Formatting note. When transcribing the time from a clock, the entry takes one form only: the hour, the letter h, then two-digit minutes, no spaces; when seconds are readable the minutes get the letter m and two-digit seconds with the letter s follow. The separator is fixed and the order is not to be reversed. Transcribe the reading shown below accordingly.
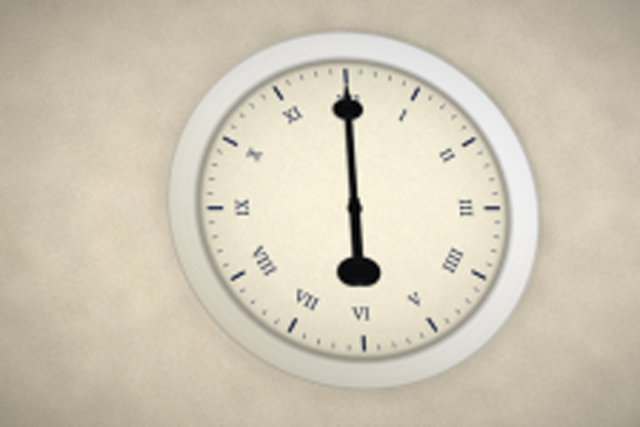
6h00
